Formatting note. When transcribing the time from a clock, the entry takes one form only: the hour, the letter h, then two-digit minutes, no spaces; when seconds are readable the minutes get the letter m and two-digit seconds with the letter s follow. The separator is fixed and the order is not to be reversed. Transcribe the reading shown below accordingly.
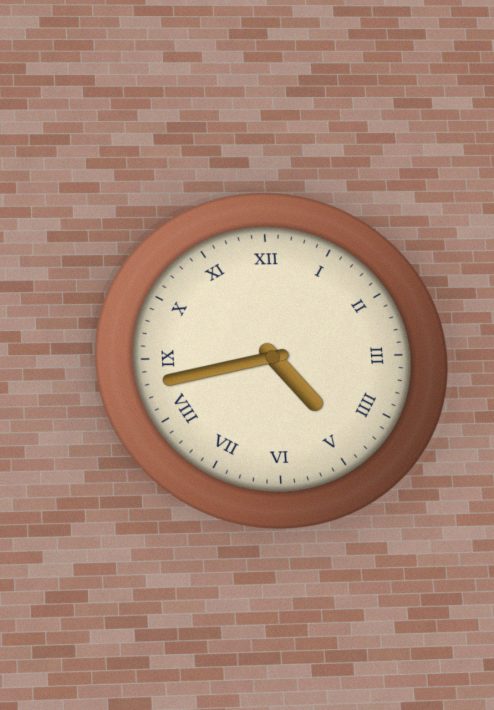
4h43
